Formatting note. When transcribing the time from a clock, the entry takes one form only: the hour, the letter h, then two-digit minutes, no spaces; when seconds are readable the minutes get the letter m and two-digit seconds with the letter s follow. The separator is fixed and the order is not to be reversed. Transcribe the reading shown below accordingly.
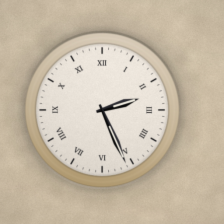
2h26
